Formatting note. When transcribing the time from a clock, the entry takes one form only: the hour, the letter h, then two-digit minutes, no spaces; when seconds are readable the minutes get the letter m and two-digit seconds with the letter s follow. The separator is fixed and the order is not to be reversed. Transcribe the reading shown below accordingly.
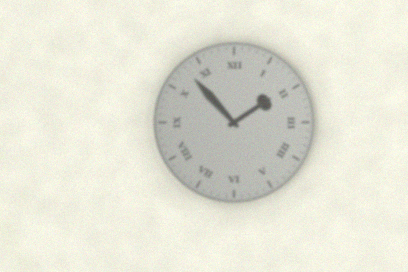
1h53
